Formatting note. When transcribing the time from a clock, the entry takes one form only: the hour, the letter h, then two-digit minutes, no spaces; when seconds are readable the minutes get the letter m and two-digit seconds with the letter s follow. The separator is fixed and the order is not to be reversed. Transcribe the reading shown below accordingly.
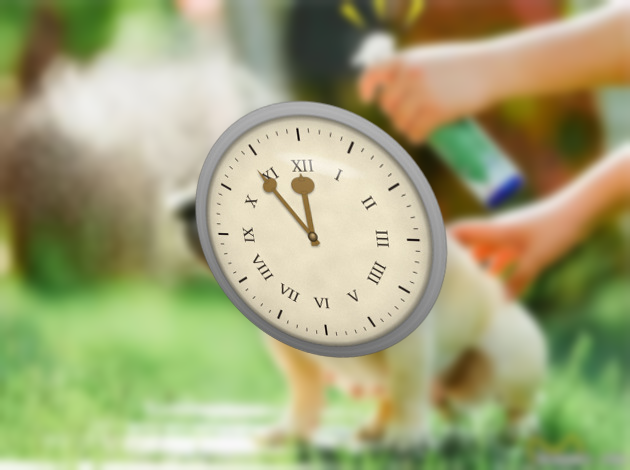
11h54
